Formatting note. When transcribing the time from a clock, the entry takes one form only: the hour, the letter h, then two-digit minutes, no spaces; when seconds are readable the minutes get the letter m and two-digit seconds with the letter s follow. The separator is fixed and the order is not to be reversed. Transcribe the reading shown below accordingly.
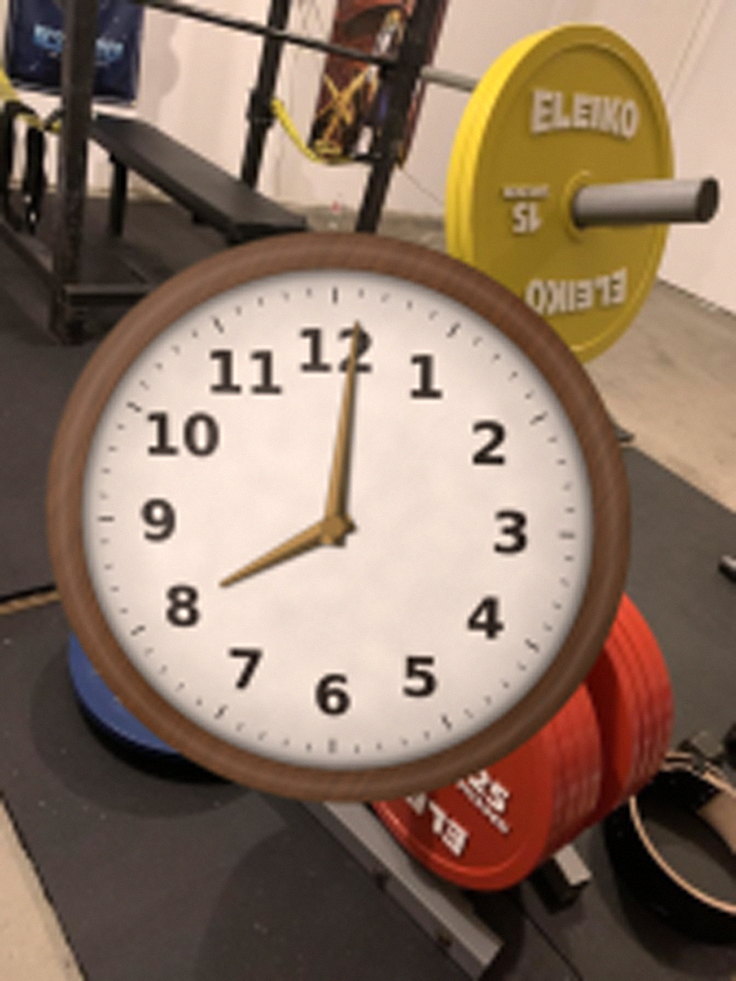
8h01
